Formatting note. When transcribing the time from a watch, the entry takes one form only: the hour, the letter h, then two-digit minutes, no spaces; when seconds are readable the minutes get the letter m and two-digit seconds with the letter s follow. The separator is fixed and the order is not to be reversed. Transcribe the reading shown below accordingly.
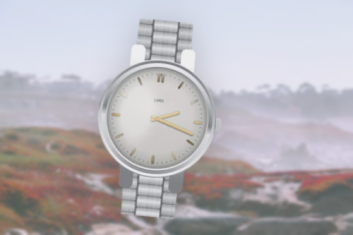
2h18
